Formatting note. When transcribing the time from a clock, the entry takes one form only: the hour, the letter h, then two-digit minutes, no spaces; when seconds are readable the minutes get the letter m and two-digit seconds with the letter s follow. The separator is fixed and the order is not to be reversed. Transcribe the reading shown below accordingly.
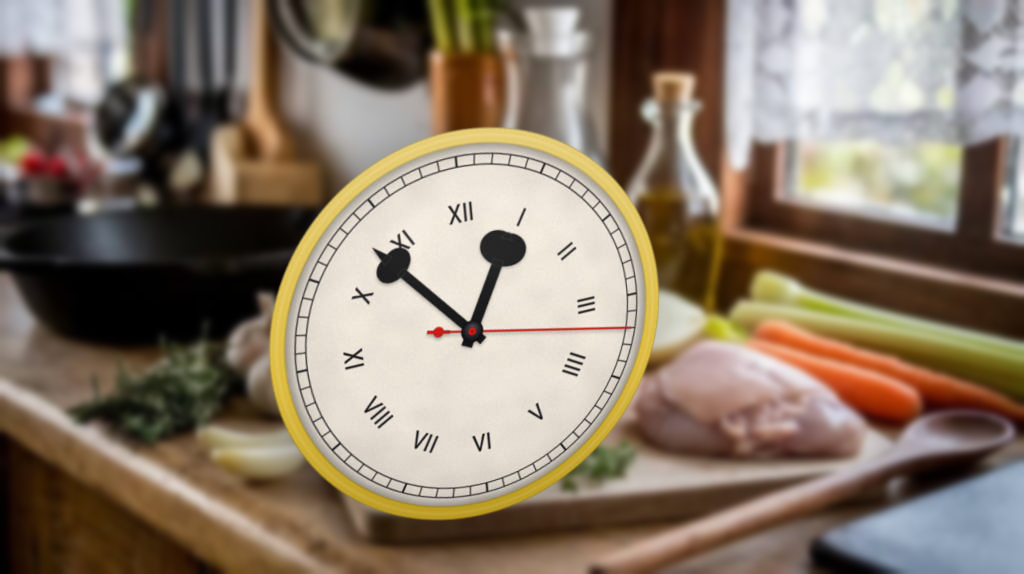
12h53m17s
